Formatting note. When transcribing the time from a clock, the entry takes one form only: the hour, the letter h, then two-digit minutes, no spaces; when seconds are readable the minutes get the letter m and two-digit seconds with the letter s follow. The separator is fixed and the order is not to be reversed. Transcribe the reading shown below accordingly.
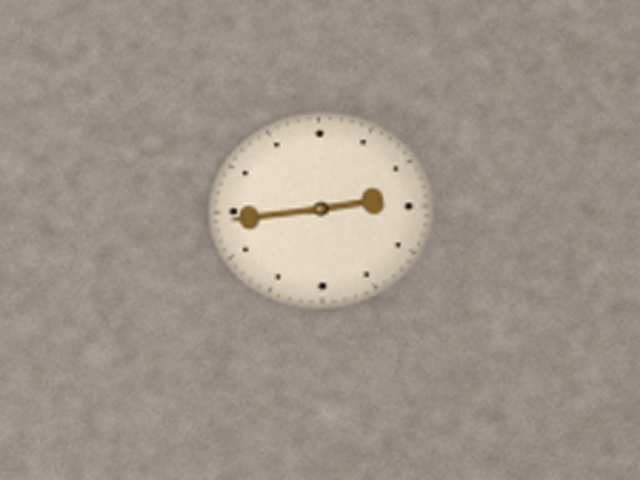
2h44
